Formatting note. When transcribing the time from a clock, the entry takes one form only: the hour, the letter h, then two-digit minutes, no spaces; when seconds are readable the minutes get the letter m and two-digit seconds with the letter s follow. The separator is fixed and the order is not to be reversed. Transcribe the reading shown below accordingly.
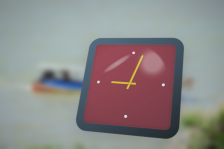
9h03
